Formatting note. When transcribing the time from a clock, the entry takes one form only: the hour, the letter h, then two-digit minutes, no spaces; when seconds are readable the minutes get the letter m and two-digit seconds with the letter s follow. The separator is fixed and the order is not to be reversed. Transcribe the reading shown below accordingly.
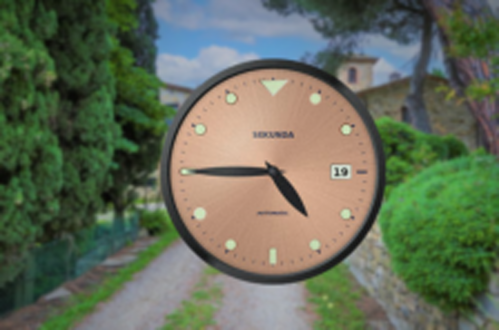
4h45
